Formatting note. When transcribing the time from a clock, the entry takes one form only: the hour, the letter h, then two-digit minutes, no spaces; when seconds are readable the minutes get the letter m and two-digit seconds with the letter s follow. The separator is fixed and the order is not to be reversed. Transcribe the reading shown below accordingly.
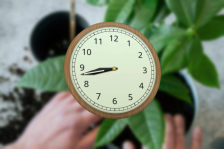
8h43
